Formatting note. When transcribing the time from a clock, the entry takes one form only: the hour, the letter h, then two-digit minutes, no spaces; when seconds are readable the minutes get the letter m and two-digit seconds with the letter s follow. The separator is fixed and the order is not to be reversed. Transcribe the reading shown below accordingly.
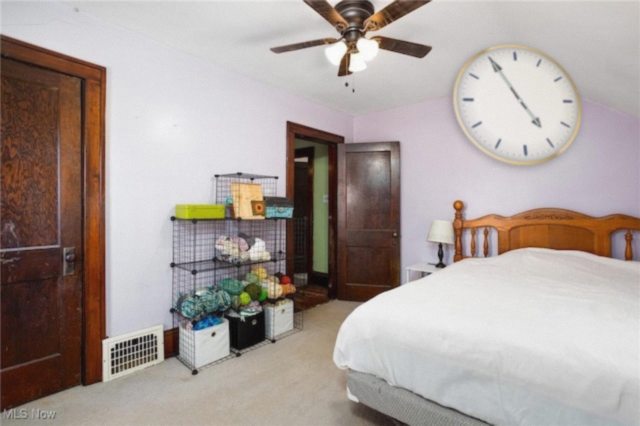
4h55
